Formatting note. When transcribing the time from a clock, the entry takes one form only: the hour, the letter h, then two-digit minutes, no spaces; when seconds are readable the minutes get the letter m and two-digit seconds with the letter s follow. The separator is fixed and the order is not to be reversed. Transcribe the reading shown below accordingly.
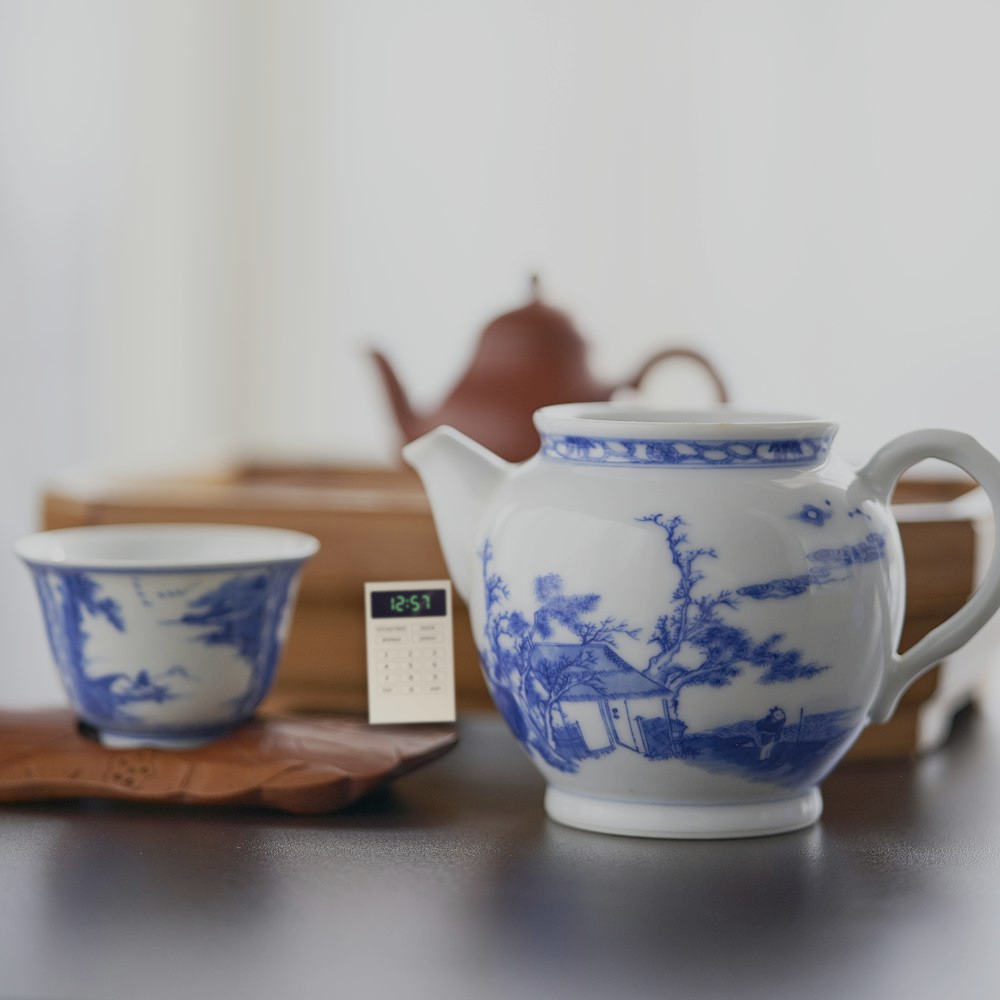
12h57
